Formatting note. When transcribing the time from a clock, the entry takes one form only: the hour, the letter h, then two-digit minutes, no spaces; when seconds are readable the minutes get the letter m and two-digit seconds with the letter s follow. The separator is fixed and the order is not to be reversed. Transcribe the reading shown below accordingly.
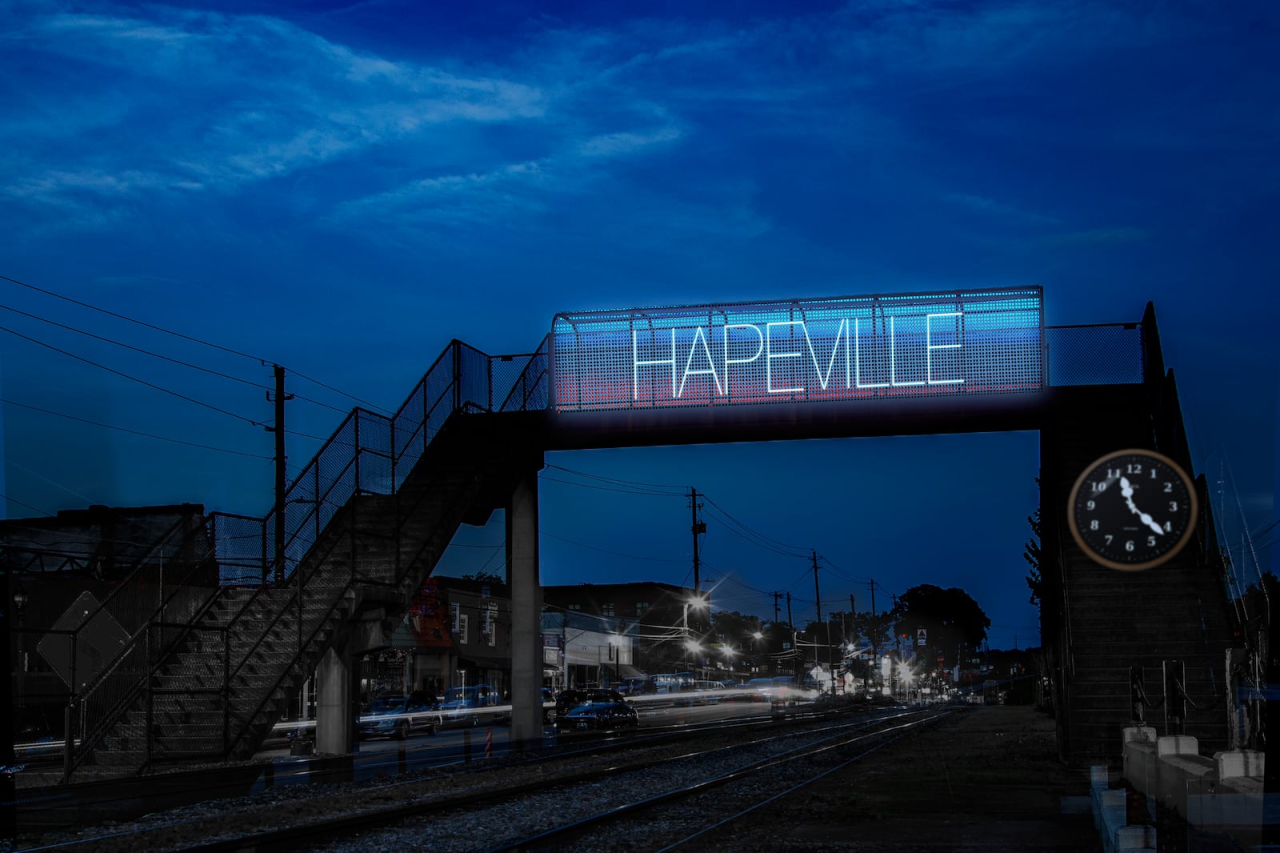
11h22
